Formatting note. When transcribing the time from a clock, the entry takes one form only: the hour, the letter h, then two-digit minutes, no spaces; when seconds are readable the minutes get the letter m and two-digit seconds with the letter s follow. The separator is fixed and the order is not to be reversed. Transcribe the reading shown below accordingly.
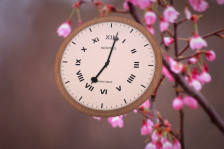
7h02
